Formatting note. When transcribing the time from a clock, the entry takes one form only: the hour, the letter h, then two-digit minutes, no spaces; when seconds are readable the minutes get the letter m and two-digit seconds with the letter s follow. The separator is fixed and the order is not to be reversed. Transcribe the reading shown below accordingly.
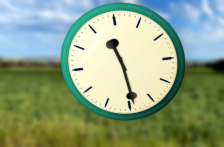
11h29
